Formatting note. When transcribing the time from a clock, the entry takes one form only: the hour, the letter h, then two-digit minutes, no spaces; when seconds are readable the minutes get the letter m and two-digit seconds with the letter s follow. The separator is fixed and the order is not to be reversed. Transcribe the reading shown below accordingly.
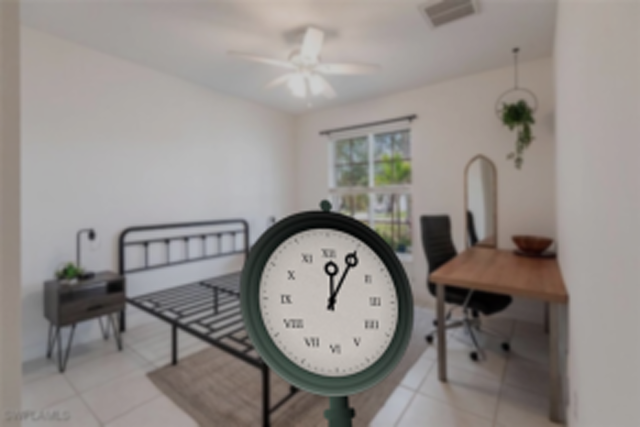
12h05
